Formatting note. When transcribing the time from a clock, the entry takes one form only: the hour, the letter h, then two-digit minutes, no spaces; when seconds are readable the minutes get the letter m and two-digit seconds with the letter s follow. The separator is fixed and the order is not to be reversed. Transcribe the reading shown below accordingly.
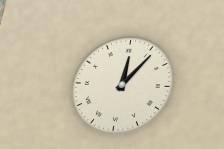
12h06
